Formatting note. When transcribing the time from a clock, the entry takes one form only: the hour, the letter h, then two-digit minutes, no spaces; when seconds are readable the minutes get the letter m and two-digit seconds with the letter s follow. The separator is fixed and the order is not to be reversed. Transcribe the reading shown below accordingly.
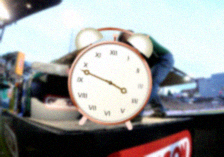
3h48
